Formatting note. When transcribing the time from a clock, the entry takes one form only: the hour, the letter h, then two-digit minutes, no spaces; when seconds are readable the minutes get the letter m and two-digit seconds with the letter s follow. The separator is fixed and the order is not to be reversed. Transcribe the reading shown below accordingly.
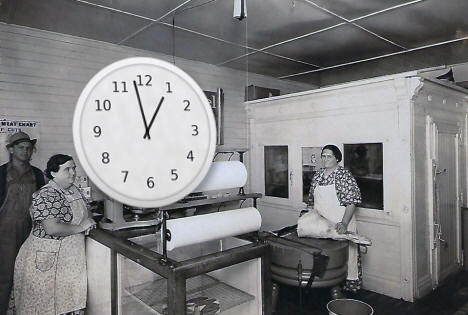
12h58
